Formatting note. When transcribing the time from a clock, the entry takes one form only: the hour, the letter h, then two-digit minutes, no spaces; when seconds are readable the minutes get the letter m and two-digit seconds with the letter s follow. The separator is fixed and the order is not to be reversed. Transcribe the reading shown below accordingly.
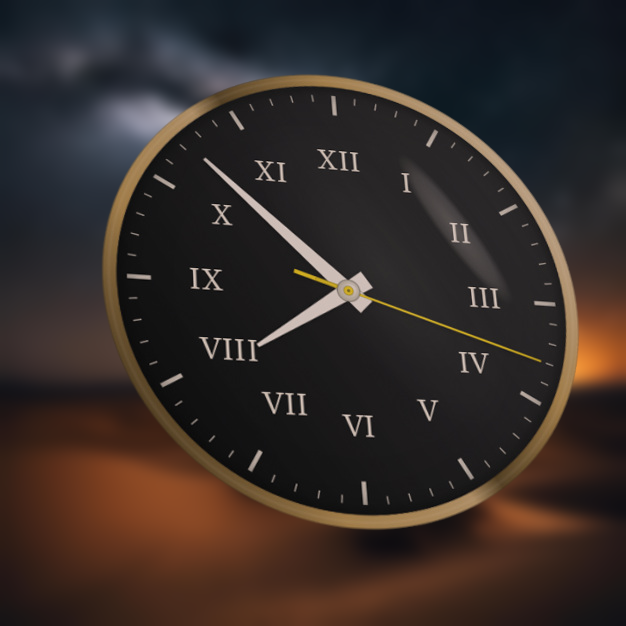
7h52m18s
